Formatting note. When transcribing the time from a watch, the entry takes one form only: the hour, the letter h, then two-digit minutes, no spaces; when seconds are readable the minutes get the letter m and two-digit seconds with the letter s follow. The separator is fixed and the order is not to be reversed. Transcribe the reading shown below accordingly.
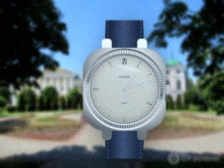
1h12
